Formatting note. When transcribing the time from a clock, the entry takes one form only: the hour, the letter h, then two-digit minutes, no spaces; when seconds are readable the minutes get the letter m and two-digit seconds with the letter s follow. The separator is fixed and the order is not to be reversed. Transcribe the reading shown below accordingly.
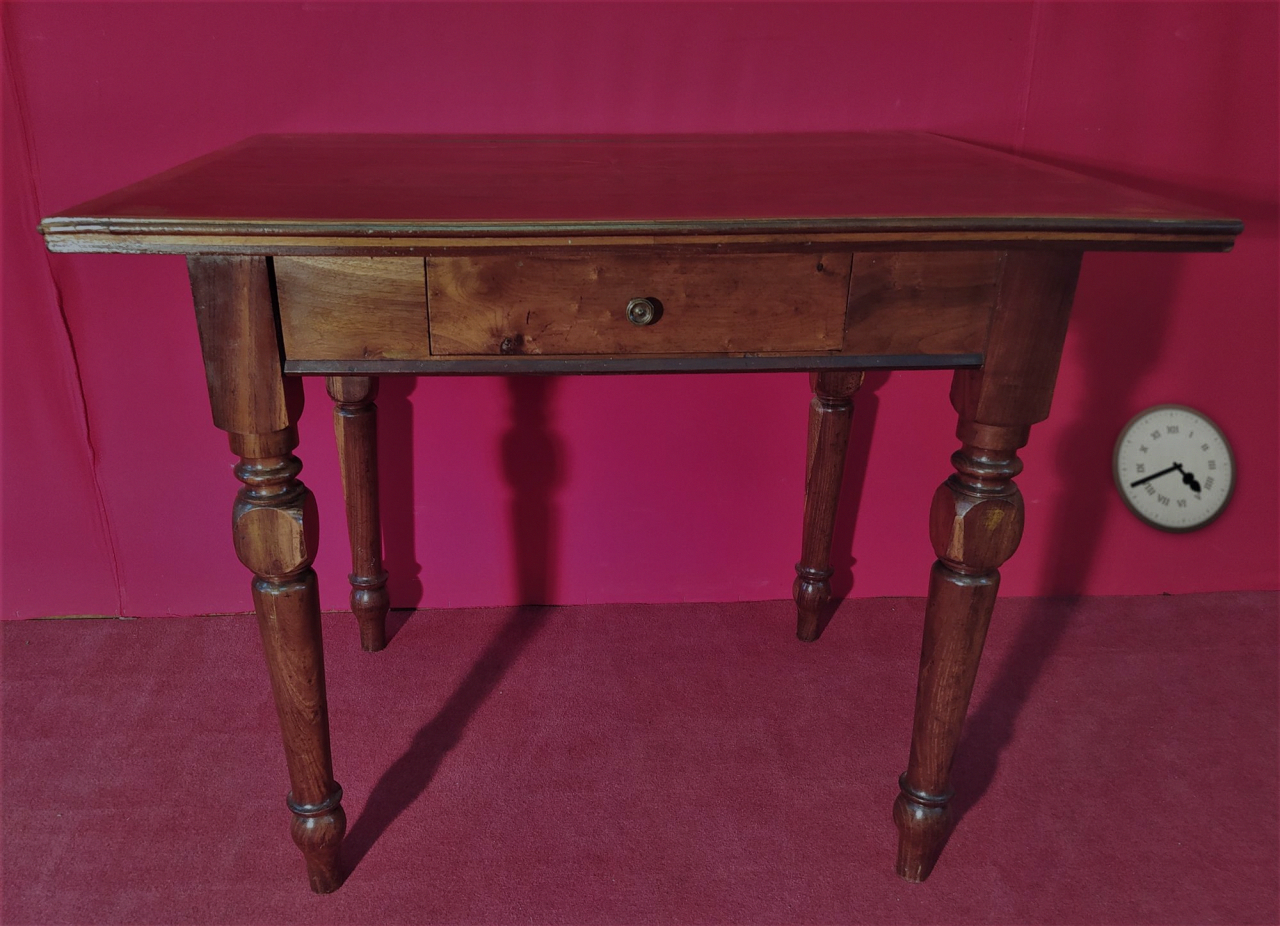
4h42
